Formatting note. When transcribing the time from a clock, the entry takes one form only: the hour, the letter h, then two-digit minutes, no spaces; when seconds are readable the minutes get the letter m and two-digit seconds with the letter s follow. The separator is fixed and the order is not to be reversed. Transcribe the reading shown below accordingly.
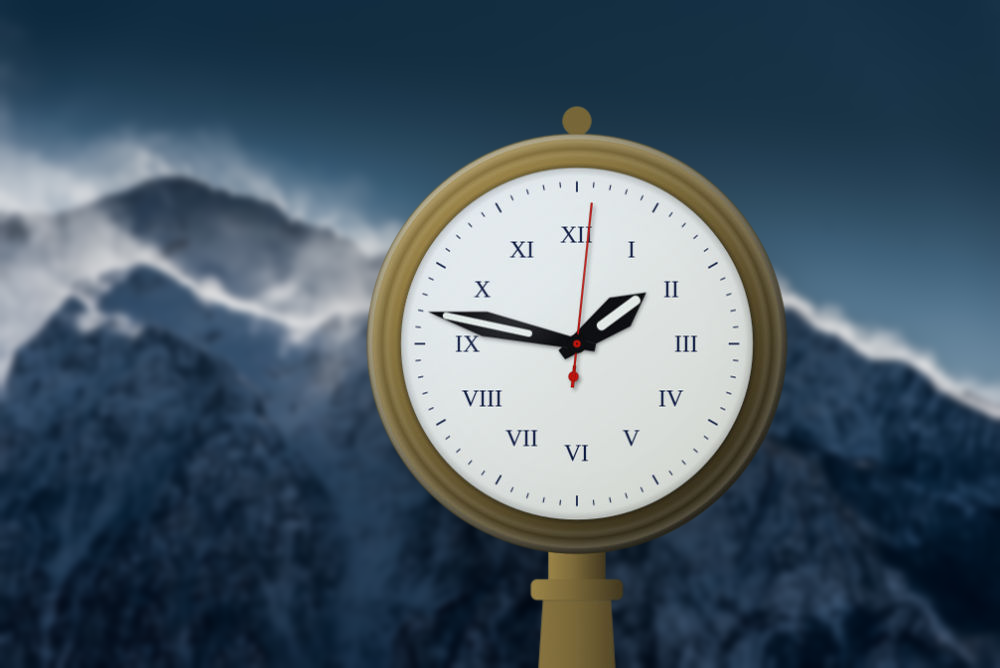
1h47m01s
